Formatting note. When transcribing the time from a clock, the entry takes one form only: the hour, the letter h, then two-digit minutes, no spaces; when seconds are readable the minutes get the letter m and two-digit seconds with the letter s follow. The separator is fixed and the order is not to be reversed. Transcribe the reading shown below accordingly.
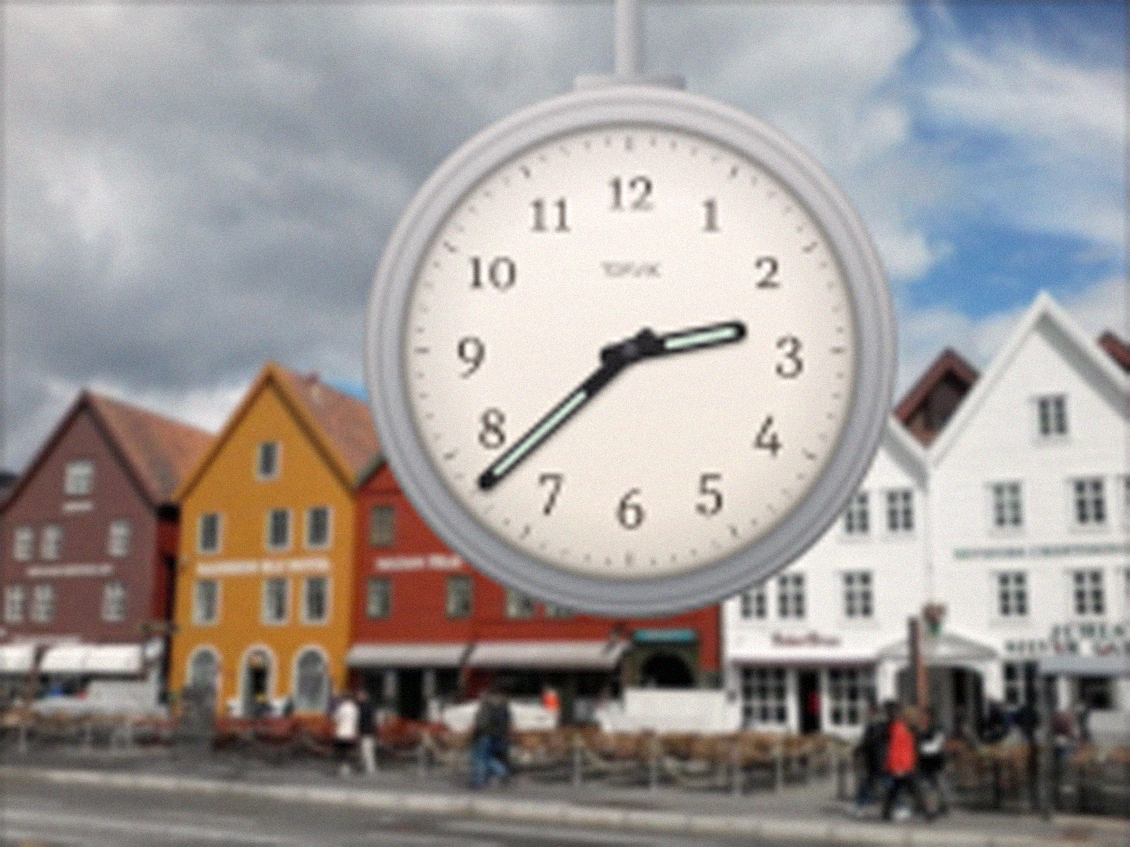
2h38
